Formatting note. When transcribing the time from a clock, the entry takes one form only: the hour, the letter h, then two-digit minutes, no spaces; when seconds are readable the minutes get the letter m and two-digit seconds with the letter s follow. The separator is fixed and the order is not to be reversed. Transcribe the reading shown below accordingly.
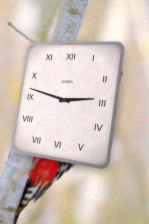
2h47
